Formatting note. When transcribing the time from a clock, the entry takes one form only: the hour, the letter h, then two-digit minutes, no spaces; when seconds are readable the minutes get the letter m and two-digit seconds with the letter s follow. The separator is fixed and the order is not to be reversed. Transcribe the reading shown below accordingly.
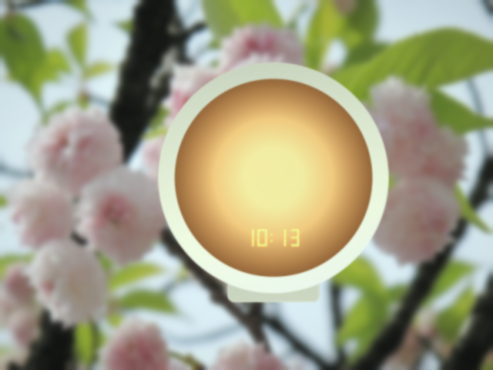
10h13
